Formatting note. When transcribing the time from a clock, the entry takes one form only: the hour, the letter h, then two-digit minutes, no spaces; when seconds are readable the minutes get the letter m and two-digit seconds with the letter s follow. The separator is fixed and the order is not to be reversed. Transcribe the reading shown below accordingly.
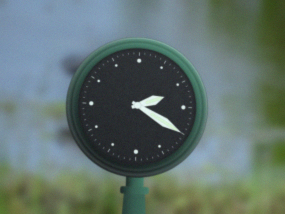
2h20
